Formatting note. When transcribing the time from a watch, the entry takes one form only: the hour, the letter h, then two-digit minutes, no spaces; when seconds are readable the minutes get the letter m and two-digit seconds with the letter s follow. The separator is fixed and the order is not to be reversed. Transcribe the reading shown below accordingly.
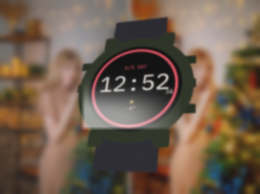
12h52
